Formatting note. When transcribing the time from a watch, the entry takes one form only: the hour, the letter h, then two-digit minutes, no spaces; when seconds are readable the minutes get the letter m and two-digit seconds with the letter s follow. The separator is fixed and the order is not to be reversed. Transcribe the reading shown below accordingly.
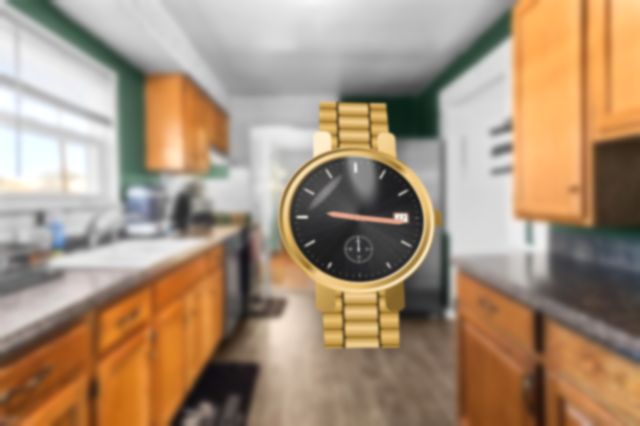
9h16
